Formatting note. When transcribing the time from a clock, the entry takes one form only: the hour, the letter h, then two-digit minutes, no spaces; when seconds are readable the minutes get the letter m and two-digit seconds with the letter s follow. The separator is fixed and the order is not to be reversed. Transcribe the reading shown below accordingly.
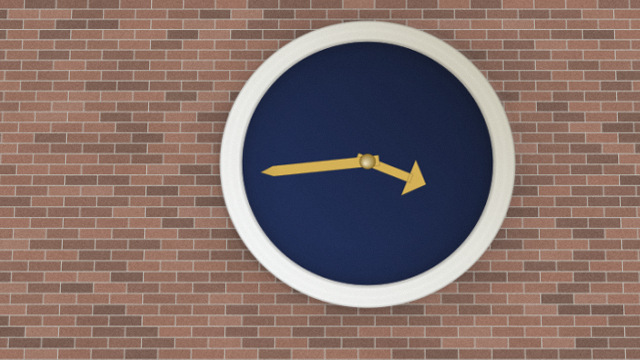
3h44
